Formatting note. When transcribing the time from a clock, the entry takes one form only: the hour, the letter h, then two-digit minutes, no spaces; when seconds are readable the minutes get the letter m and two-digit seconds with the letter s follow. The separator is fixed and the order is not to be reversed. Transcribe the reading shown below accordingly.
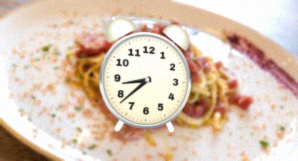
8h38
